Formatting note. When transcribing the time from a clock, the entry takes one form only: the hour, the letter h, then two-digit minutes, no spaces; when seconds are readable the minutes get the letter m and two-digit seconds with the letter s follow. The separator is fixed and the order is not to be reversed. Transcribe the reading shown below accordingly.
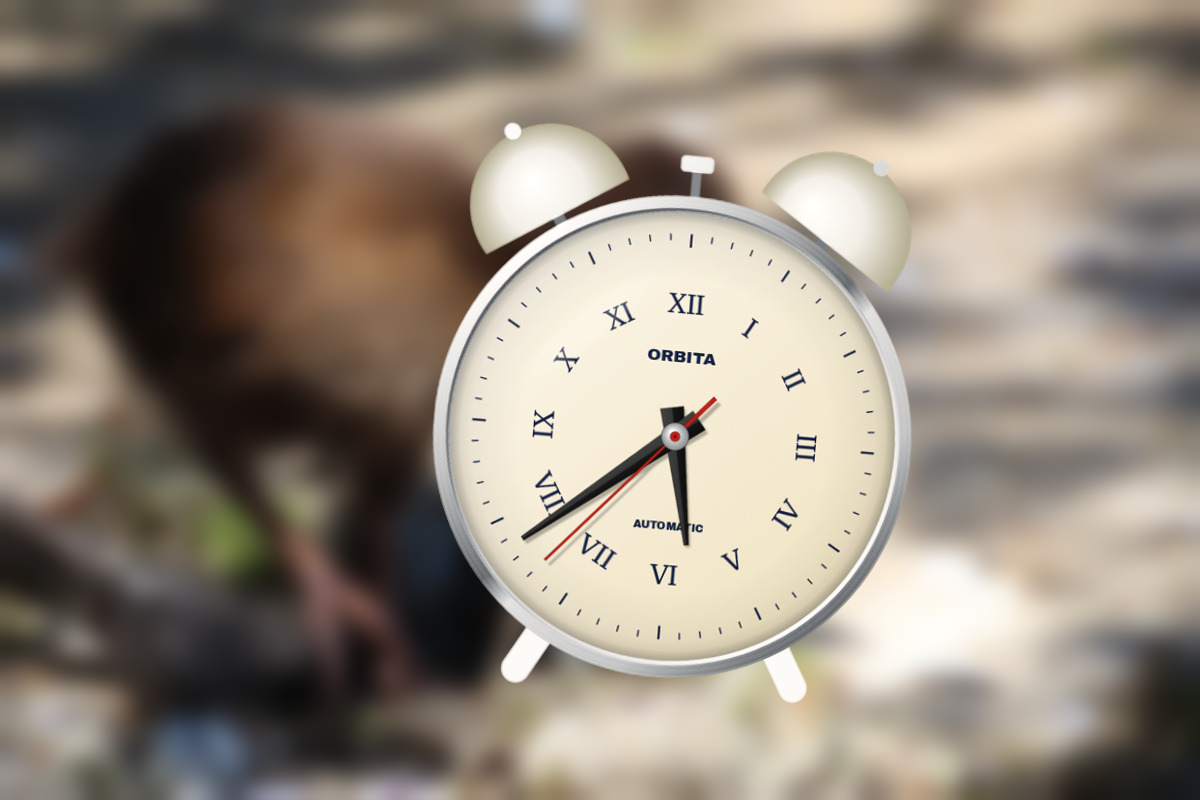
5h38m37s
